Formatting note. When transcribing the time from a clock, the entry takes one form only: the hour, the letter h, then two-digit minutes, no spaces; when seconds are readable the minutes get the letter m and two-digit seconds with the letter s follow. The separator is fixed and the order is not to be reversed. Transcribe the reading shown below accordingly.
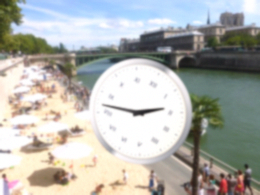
1h42
